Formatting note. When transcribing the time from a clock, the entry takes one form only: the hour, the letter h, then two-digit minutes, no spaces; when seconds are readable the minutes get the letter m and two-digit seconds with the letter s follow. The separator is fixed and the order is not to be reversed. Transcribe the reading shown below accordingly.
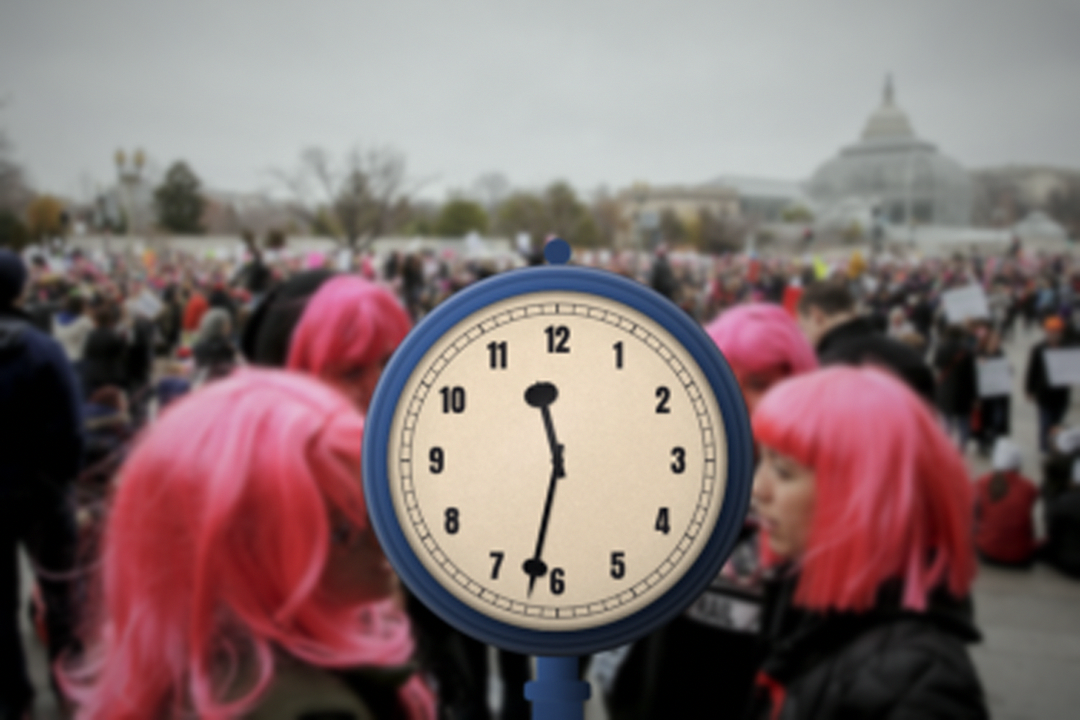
11h32
